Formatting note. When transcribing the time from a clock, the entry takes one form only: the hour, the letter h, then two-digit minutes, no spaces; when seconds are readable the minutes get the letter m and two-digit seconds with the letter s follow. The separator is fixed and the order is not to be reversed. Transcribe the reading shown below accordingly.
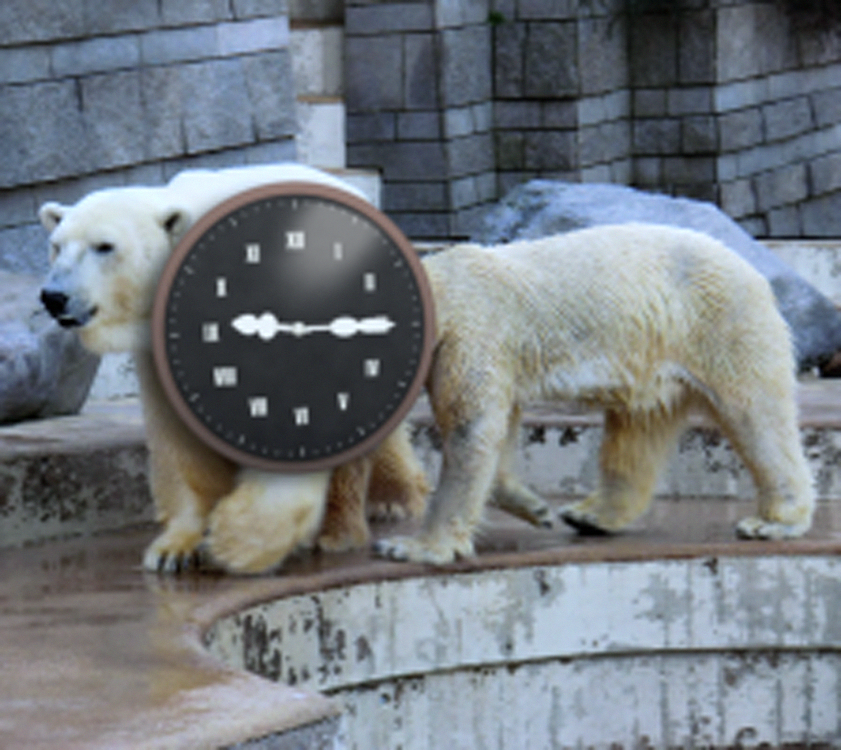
9h15
